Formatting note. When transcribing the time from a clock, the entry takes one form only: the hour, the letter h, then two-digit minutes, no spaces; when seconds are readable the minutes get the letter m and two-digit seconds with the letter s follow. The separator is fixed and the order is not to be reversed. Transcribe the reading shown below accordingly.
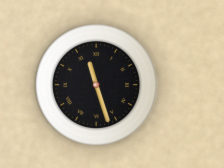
11h27
